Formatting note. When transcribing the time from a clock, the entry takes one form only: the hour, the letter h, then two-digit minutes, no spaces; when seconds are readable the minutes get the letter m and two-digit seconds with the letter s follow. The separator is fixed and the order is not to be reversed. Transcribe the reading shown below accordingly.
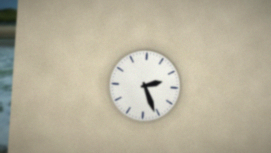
2h26
